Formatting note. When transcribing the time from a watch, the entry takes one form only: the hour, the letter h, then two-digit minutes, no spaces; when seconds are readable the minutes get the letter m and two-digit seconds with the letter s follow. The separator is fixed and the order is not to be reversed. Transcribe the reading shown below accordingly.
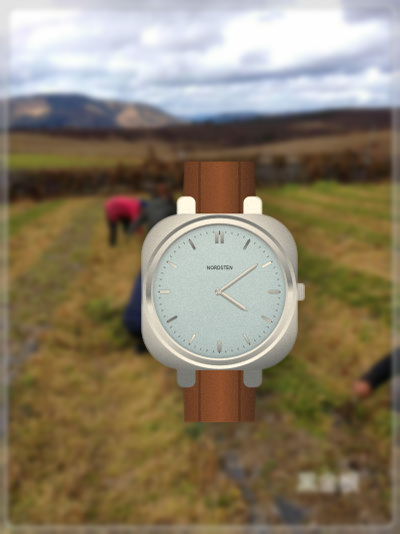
4h09
